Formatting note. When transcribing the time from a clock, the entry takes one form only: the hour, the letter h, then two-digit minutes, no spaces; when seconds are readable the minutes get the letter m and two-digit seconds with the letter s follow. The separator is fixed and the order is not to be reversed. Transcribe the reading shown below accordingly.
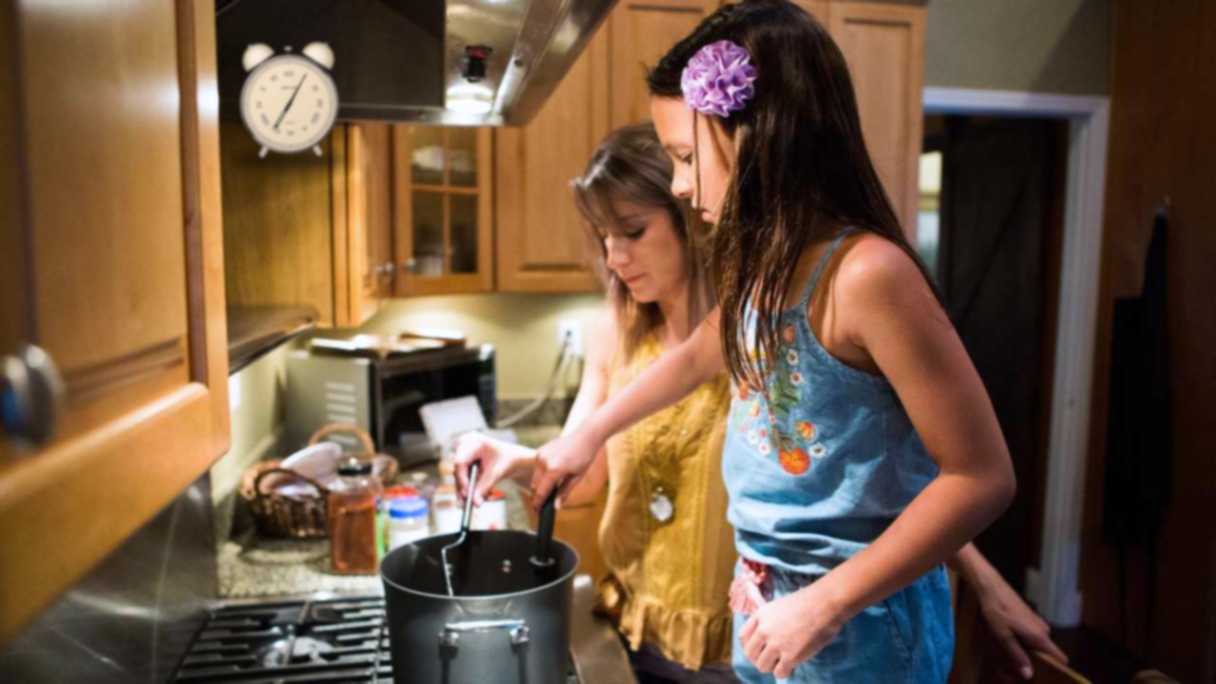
7h05
